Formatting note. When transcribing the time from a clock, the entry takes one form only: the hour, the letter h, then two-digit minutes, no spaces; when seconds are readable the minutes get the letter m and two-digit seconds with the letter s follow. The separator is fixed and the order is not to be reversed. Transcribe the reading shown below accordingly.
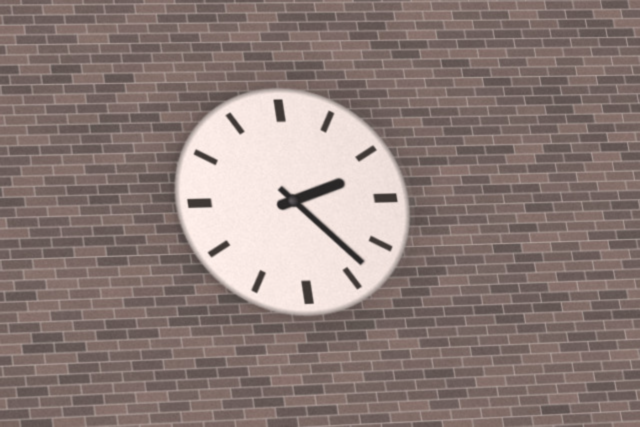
2h23
